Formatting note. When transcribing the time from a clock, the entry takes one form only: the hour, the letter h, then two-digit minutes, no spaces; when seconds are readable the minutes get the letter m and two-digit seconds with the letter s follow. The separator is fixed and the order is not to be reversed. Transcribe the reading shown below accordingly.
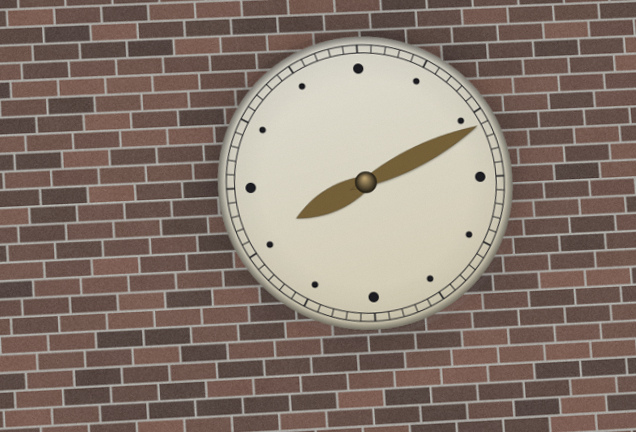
8h11
